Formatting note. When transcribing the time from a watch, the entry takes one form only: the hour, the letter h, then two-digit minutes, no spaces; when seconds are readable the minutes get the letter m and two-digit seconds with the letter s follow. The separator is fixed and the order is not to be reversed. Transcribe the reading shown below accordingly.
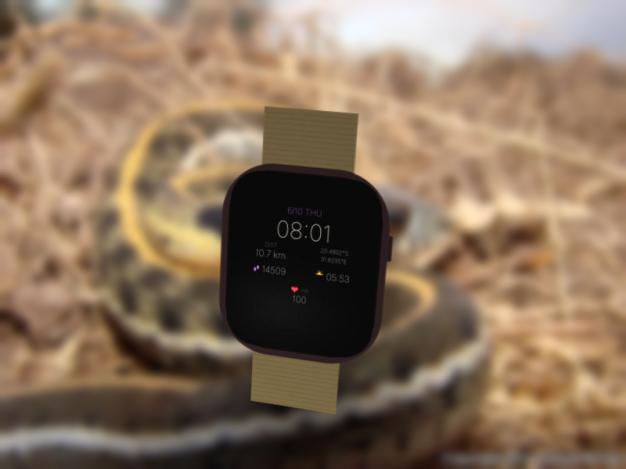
8h01
